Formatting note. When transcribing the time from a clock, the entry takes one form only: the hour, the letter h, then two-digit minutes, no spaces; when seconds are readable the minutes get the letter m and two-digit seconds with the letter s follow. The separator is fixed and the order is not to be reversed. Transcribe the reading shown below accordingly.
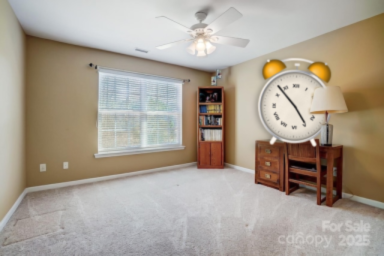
4h53
